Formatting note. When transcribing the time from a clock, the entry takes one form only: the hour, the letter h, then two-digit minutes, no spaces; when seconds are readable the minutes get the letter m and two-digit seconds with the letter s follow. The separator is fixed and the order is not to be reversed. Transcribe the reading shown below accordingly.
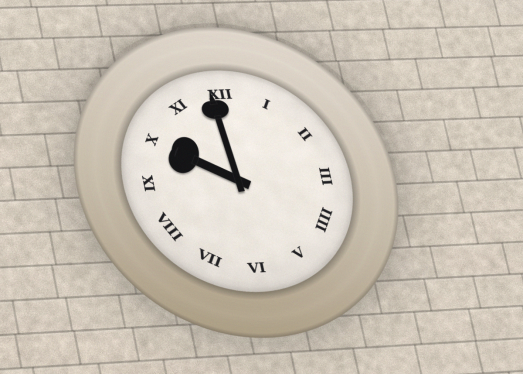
9h59
